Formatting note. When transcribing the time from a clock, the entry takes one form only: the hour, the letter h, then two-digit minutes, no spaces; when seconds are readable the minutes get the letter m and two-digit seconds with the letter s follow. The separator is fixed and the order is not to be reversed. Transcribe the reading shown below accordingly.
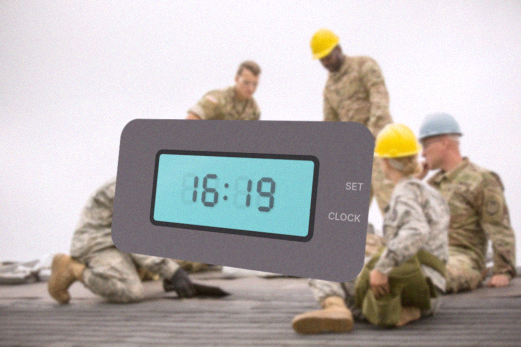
16h19
